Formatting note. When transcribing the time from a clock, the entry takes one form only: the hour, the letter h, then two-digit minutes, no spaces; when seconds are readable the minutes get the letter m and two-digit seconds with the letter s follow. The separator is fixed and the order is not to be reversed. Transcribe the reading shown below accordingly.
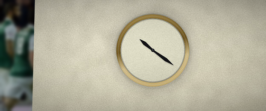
10h21
